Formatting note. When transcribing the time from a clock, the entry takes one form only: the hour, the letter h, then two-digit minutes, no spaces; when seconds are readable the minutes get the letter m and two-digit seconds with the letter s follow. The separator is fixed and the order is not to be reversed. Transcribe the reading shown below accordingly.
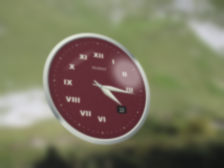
4h16
